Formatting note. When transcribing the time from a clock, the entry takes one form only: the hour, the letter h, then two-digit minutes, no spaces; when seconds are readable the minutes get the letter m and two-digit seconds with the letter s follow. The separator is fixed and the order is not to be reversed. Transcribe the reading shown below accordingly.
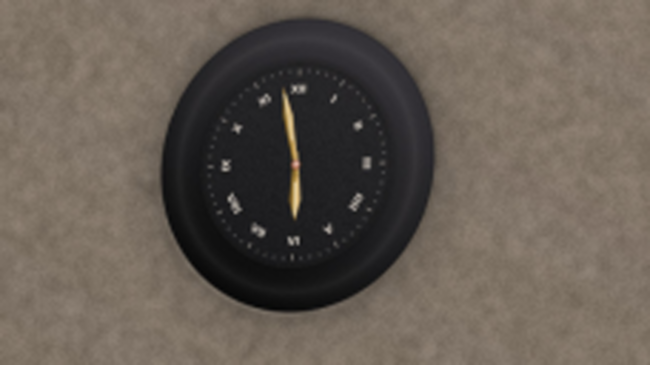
5h58
